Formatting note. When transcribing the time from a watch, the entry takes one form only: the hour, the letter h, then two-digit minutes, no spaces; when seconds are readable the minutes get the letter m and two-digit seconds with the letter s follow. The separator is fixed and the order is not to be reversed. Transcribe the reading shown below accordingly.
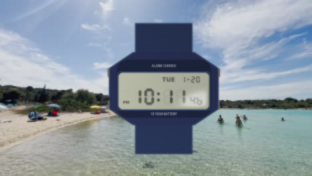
10h11m46s
